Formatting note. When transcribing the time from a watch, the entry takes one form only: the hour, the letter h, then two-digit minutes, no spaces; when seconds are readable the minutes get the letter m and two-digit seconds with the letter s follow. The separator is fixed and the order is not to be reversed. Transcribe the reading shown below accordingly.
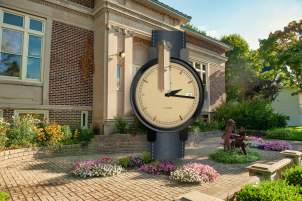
2h16
